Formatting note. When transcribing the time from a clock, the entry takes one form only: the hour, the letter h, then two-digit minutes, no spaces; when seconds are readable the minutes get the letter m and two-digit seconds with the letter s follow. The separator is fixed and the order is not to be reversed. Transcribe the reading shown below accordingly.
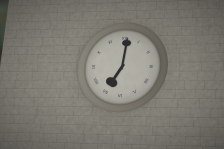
7h01
